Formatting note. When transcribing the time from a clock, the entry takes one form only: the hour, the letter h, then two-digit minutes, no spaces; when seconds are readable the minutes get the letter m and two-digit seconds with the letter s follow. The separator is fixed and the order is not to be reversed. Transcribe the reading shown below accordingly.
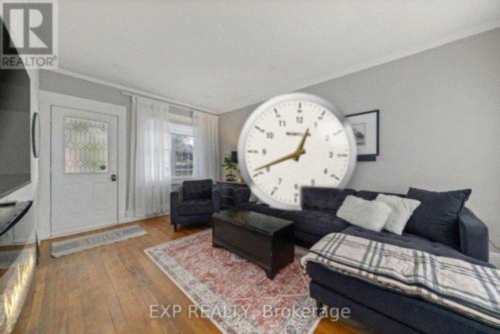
12h41
